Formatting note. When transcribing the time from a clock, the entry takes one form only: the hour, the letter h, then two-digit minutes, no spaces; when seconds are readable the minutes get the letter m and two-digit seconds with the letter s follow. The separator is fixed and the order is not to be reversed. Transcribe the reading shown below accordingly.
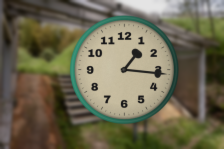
1h16
